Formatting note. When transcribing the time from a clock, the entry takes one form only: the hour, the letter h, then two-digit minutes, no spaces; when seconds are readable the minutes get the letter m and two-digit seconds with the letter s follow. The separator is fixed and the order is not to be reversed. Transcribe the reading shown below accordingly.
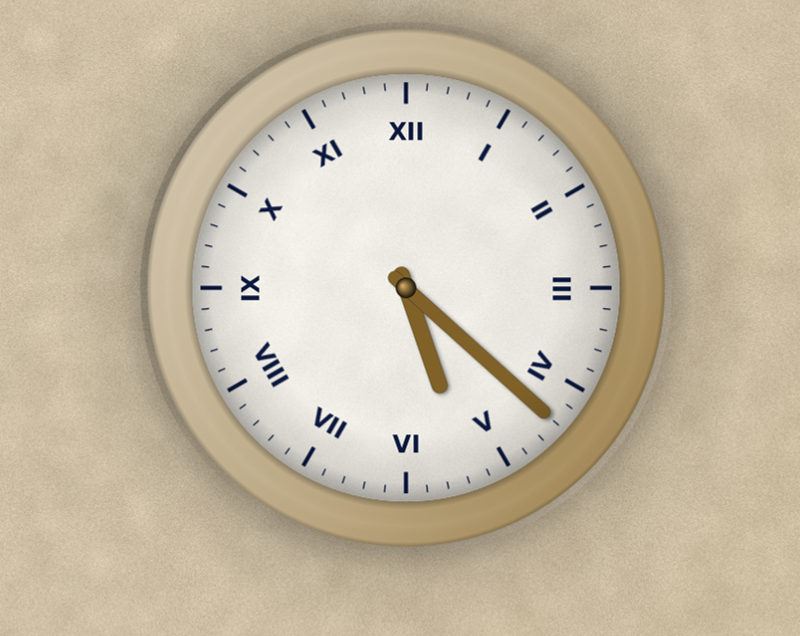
5h22
